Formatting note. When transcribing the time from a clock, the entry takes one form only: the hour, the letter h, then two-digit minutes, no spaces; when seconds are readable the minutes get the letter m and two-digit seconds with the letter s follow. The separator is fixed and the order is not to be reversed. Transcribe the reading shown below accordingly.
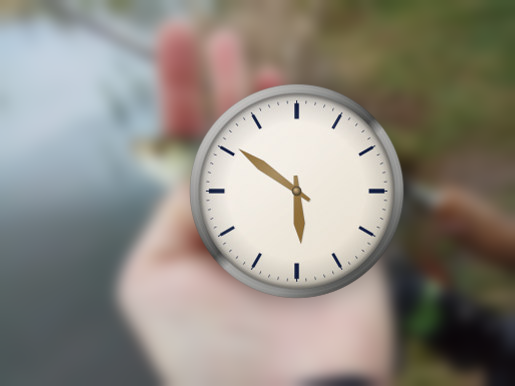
5h51
